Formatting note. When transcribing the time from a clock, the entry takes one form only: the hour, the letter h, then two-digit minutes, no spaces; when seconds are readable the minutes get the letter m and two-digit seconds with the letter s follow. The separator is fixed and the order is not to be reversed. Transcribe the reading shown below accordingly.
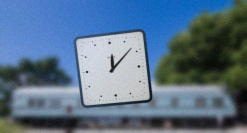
12h08
